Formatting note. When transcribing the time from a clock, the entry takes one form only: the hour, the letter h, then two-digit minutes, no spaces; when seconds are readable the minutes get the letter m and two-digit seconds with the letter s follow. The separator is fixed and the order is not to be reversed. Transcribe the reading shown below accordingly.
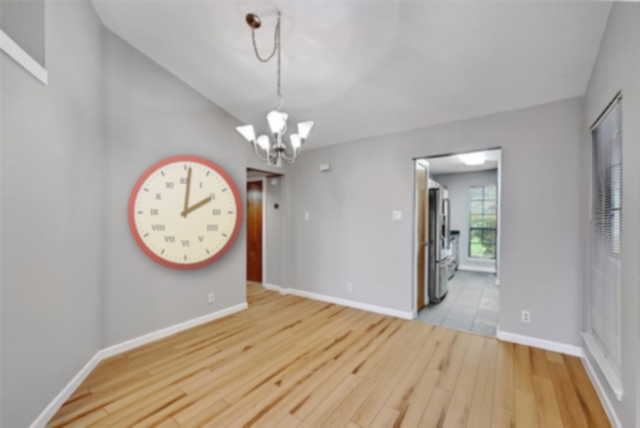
2h01
